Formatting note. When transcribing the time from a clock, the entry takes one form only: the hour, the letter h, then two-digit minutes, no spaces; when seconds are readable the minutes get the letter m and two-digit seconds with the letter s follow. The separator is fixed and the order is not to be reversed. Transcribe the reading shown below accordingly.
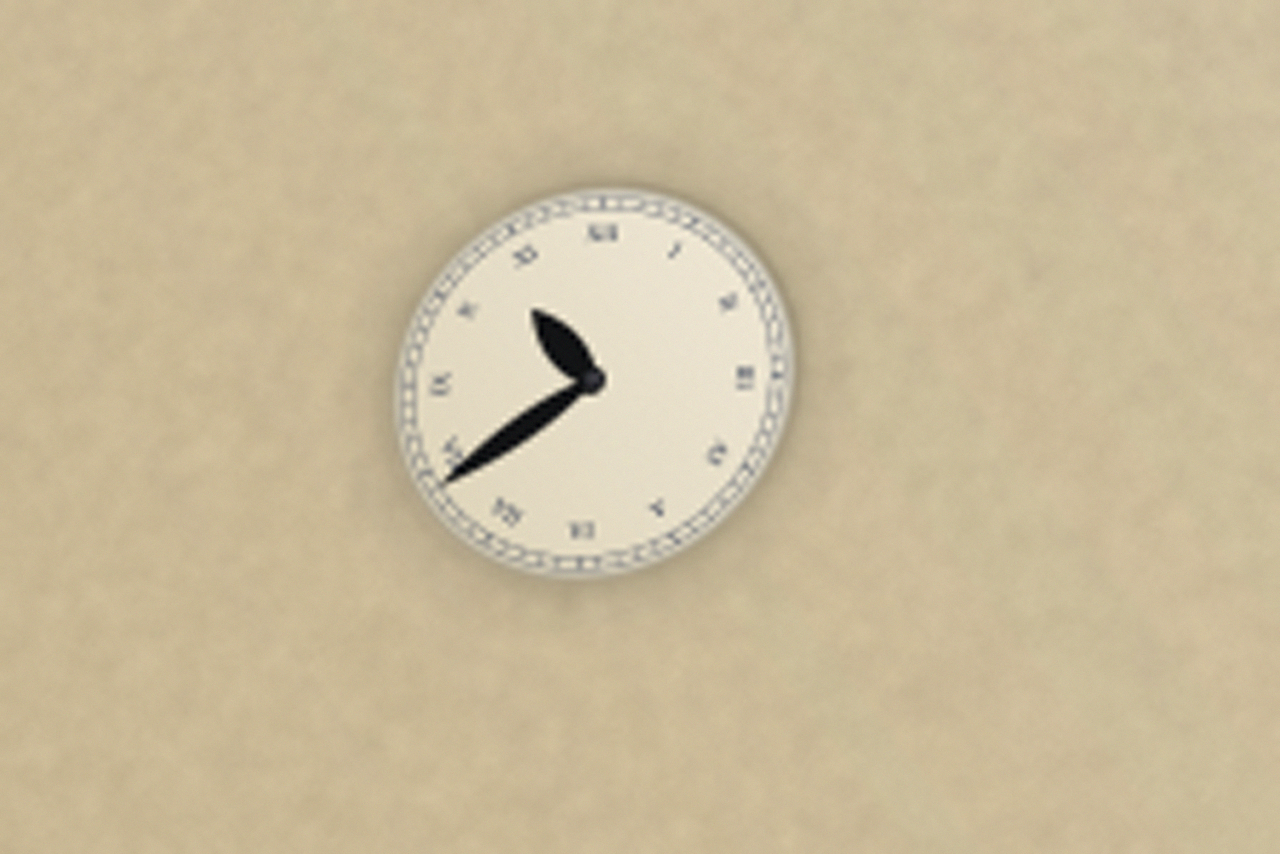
10h39
